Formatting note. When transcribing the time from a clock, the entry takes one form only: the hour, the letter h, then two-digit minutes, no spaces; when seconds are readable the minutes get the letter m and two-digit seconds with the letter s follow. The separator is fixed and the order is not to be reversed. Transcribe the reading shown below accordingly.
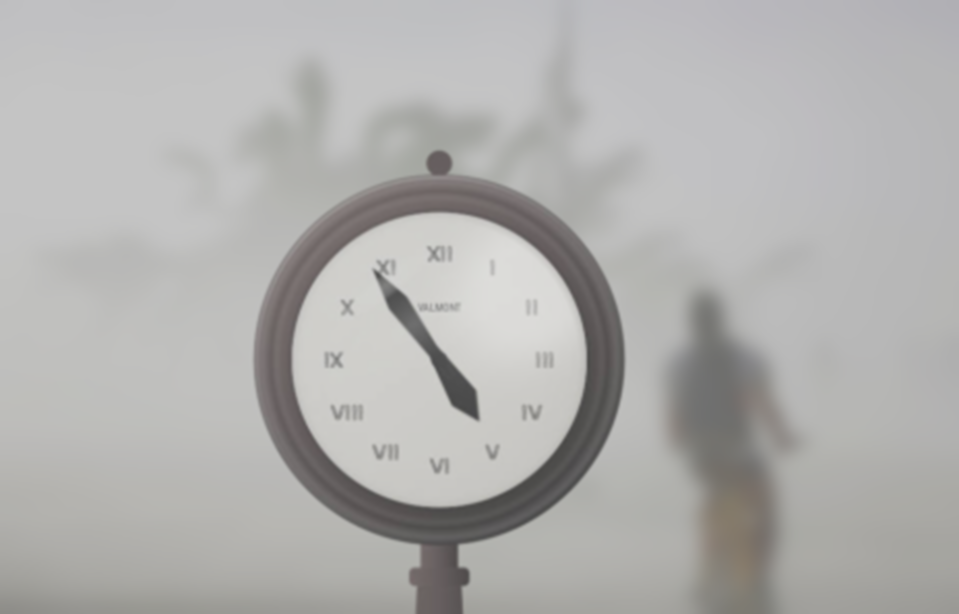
4h54
